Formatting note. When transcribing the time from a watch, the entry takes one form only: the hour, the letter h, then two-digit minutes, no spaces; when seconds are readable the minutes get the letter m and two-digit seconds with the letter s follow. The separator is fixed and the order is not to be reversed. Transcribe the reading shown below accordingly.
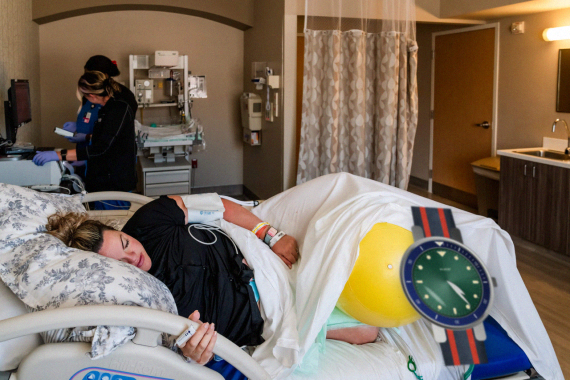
4h24
